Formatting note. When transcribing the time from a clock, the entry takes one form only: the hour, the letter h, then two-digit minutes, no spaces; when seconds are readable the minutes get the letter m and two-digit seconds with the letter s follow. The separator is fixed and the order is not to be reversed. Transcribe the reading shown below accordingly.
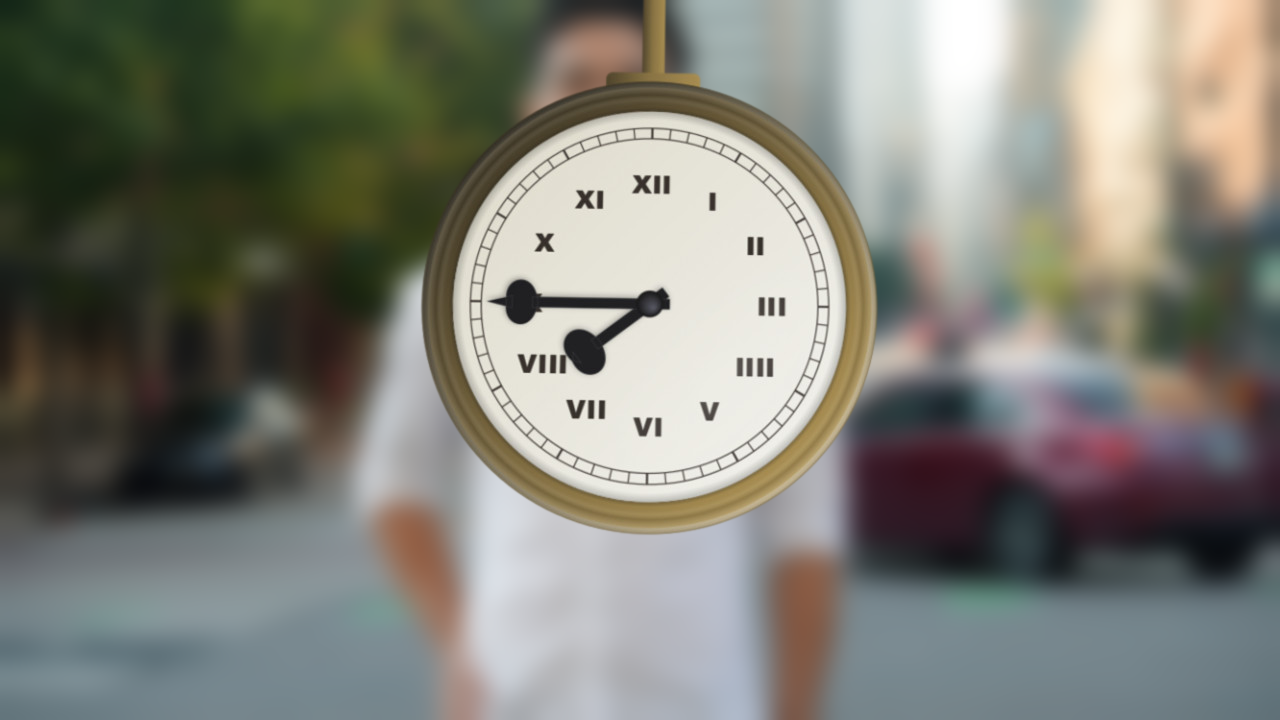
7h45
